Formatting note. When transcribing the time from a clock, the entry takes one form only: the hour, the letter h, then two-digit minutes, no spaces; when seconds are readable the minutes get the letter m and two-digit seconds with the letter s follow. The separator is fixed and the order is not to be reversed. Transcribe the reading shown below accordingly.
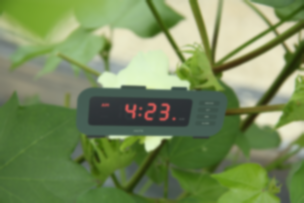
4h23
